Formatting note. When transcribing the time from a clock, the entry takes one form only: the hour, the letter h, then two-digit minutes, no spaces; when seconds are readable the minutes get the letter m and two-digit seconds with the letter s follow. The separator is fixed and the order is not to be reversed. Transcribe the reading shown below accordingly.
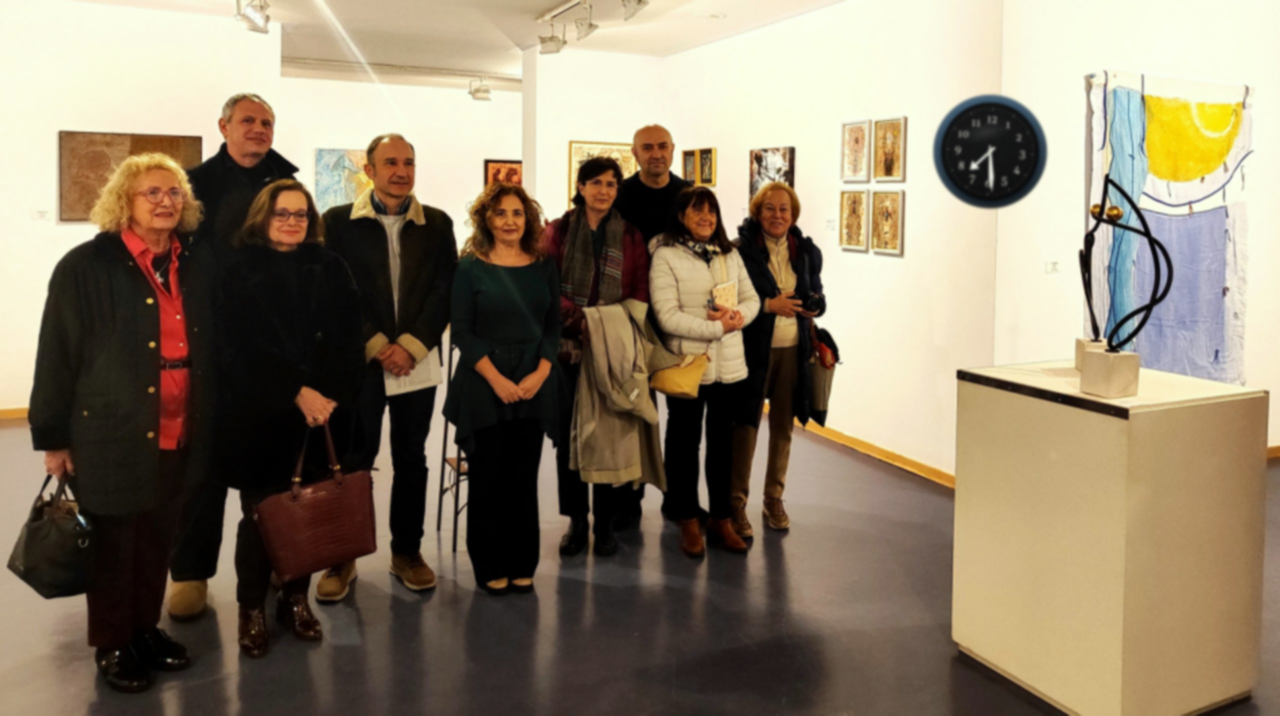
7h29
